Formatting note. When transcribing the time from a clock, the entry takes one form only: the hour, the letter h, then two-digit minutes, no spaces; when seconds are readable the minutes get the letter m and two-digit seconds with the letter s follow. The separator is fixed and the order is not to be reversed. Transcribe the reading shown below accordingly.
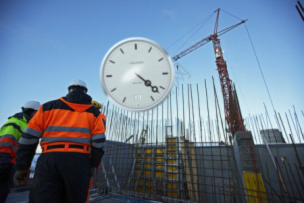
4h22
